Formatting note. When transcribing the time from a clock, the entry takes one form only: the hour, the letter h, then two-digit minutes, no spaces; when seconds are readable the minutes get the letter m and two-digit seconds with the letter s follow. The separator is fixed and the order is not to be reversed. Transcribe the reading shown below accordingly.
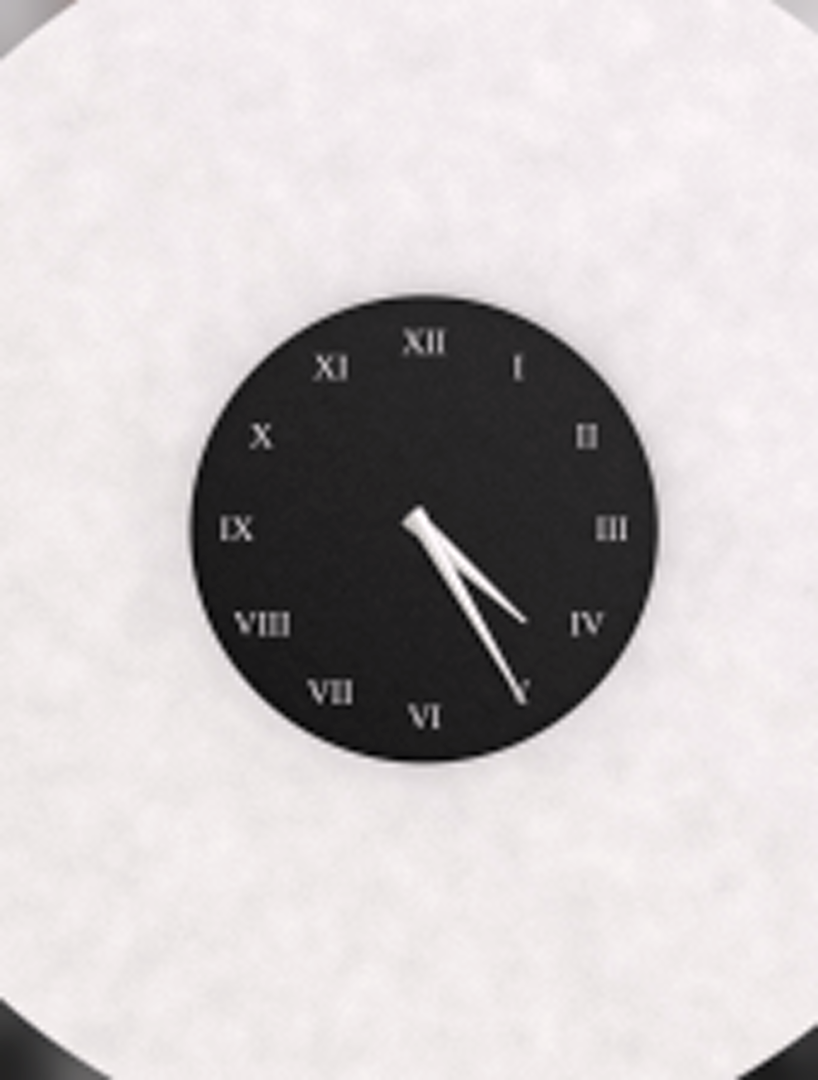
4h25
